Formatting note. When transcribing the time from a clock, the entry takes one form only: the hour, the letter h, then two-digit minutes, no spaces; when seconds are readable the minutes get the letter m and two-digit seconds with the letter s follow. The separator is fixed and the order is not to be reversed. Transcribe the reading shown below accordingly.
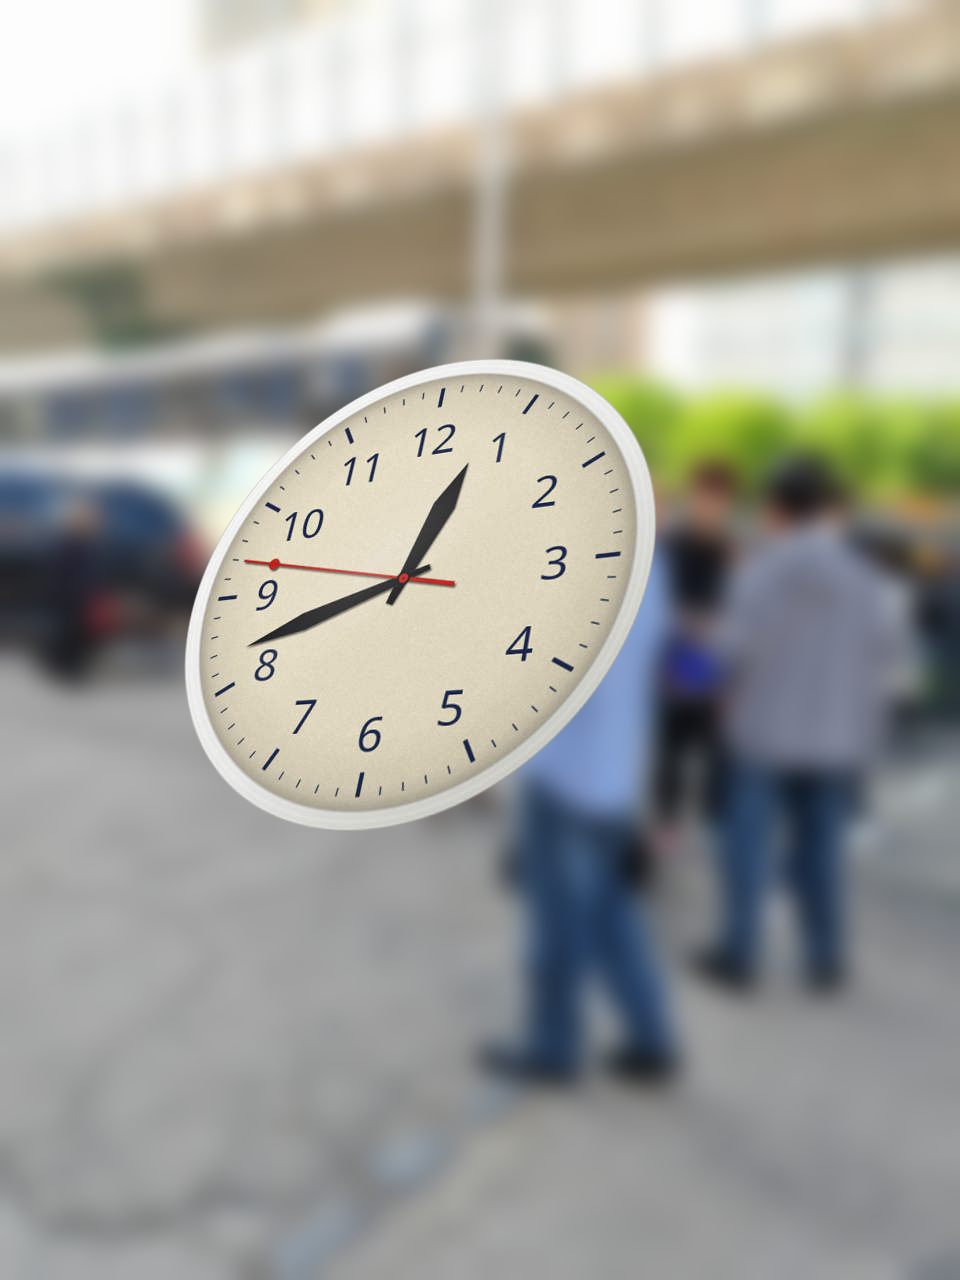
12h41m47s
